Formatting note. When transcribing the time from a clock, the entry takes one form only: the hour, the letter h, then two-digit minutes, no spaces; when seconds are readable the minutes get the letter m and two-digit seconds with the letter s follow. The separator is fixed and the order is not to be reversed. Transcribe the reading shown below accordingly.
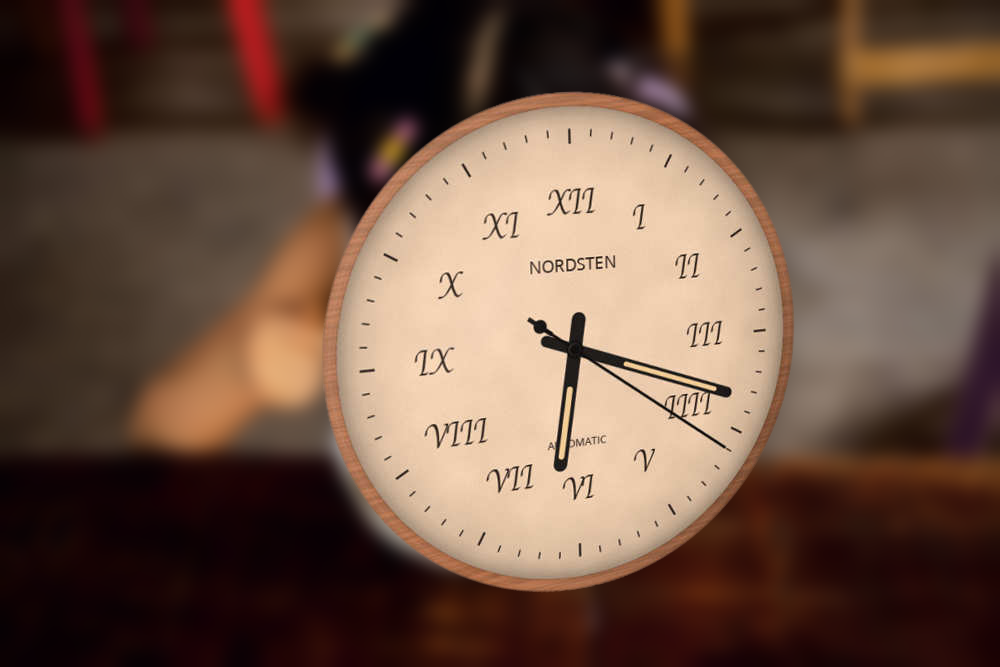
6h18m21s
